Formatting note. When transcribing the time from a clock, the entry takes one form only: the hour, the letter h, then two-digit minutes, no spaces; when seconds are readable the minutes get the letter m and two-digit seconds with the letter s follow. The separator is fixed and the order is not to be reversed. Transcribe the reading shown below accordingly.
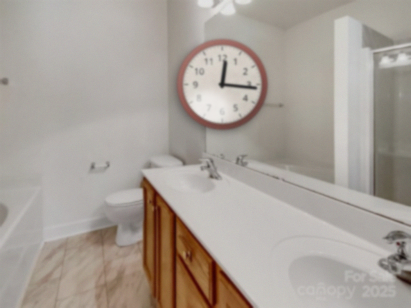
12h16
